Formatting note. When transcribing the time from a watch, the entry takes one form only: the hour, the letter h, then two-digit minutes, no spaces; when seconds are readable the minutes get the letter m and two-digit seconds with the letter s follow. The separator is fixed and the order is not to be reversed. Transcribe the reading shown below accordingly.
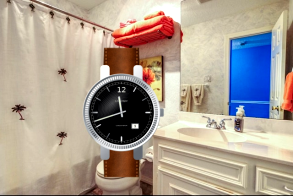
11h42
